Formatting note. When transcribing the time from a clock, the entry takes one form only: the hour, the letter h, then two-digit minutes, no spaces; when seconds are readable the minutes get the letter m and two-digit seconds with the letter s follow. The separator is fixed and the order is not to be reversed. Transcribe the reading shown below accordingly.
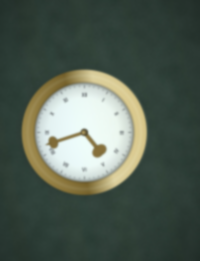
4h42
